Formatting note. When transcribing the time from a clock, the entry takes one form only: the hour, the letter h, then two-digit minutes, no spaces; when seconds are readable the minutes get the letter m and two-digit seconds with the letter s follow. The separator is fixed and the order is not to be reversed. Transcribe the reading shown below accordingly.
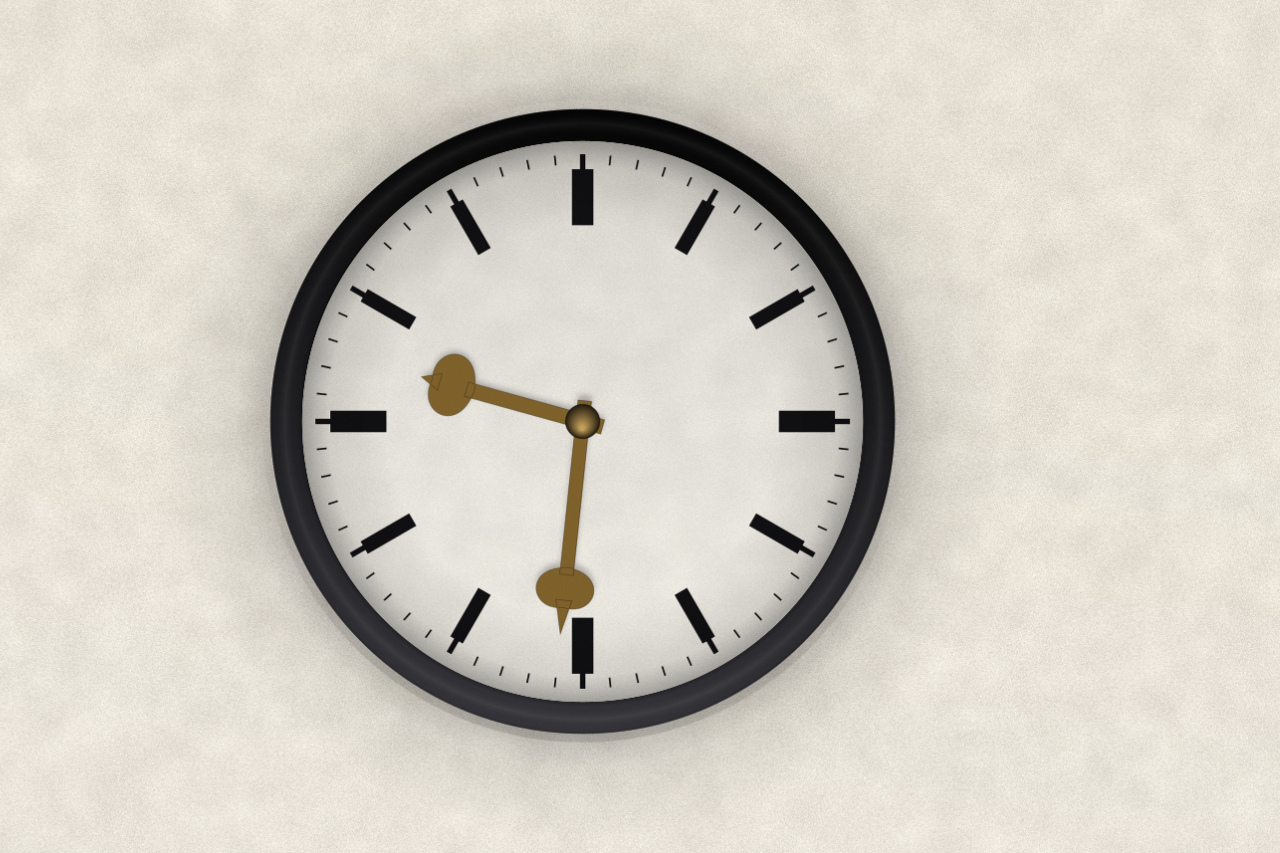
9h31
